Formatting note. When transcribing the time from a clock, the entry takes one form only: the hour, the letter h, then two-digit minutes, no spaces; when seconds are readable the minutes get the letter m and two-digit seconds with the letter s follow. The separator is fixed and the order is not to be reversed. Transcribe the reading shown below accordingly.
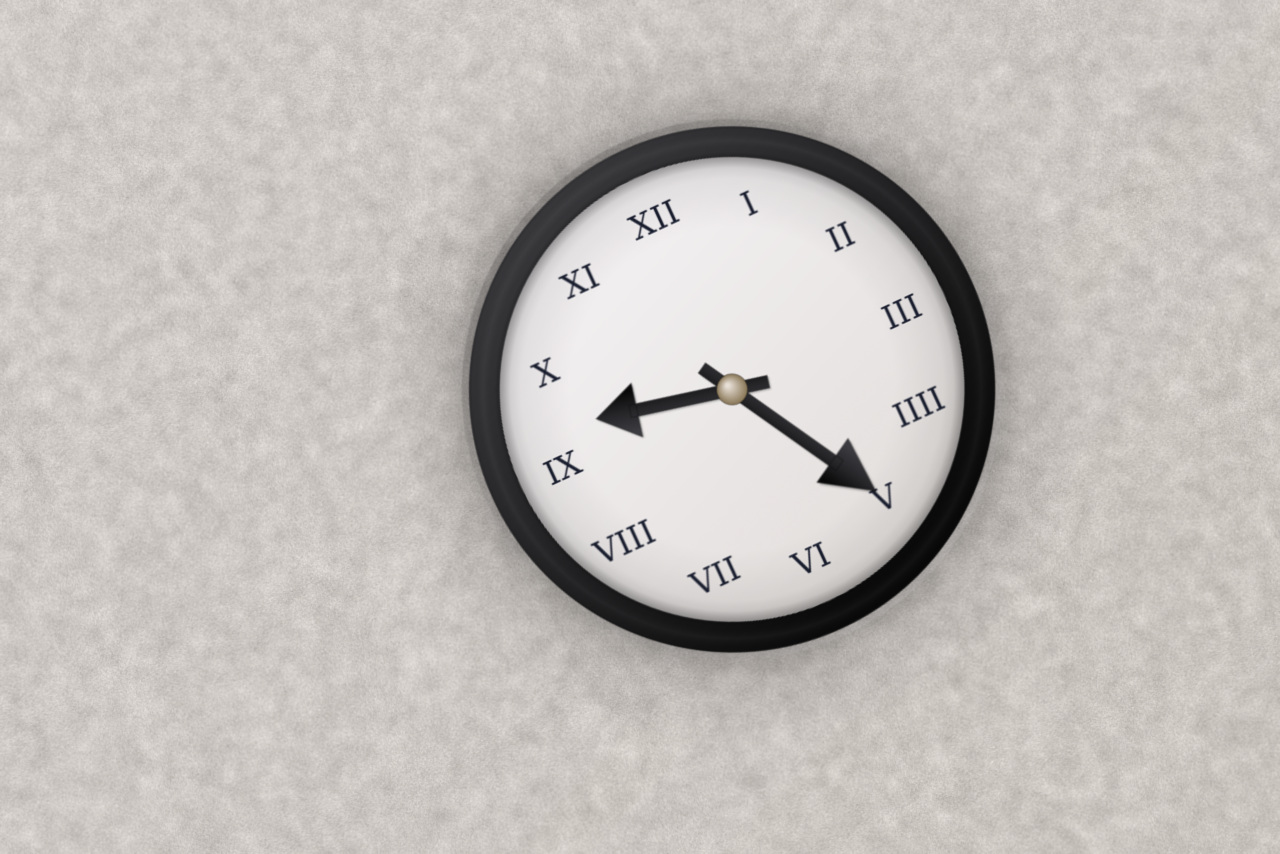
9h25
